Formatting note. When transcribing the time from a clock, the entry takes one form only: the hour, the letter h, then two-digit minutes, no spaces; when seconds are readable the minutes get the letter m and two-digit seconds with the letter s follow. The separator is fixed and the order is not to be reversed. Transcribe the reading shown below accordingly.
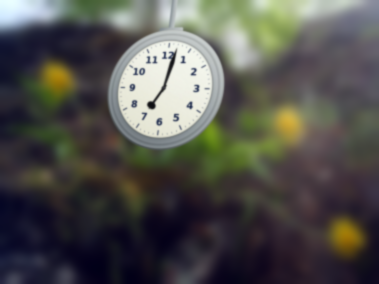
7h02
